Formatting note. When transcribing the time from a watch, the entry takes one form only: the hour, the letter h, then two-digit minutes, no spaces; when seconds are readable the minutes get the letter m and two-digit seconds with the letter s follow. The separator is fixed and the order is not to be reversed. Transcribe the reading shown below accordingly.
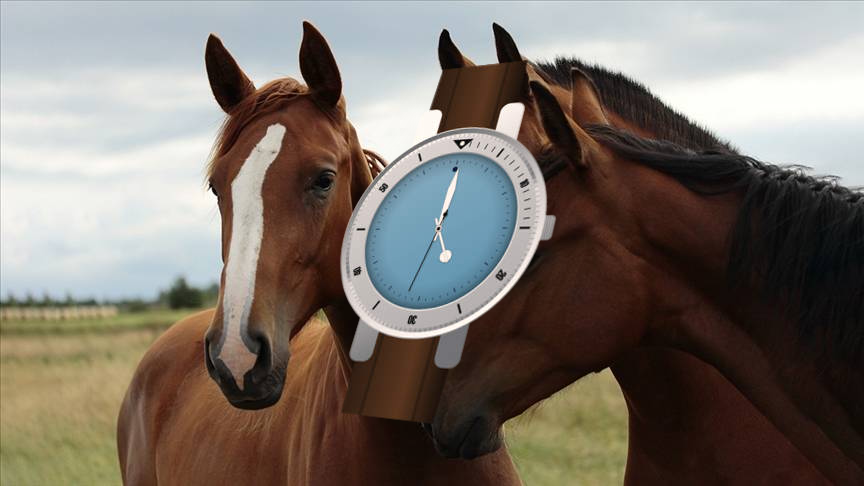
5h00m32s
